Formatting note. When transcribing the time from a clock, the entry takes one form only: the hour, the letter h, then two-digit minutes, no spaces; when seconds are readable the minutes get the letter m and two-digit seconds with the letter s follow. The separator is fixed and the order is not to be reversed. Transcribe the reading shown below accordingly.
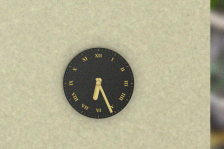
6h26
